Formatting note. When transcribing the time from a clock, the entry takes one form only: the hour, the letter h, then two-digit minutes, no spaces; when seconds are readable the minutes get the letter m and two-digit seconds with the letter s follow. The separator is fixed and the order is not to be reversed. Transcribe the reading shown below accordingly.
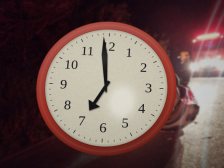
6h59
